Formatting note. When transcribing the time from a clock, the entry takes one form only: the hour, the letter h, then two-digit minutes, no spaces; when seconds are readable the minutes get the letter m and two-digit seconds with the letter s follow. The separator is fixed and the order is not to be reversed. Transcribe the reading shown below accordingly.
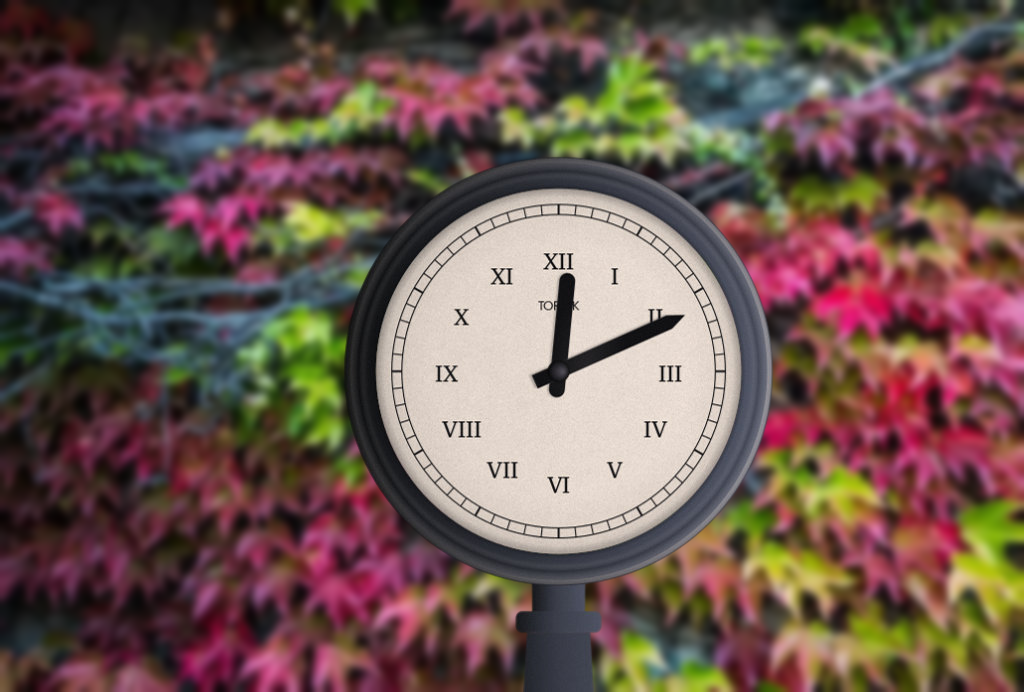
12h11
